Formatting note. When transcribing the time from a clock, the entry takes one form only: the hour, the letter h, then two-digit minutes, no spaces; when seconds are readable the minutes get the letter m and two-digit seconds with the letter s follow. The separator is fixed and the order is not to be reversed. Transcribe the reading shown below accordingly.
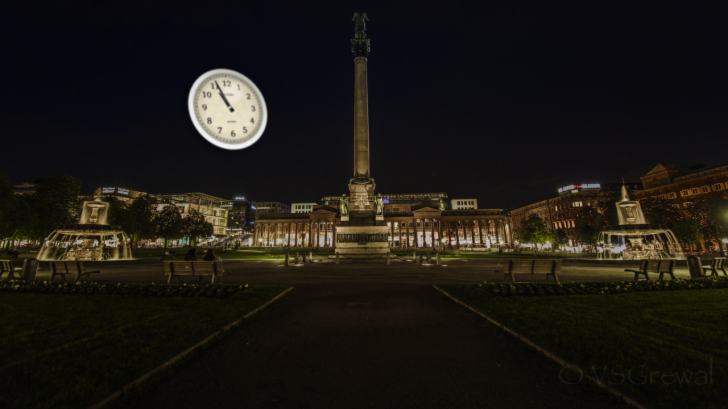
10h56
